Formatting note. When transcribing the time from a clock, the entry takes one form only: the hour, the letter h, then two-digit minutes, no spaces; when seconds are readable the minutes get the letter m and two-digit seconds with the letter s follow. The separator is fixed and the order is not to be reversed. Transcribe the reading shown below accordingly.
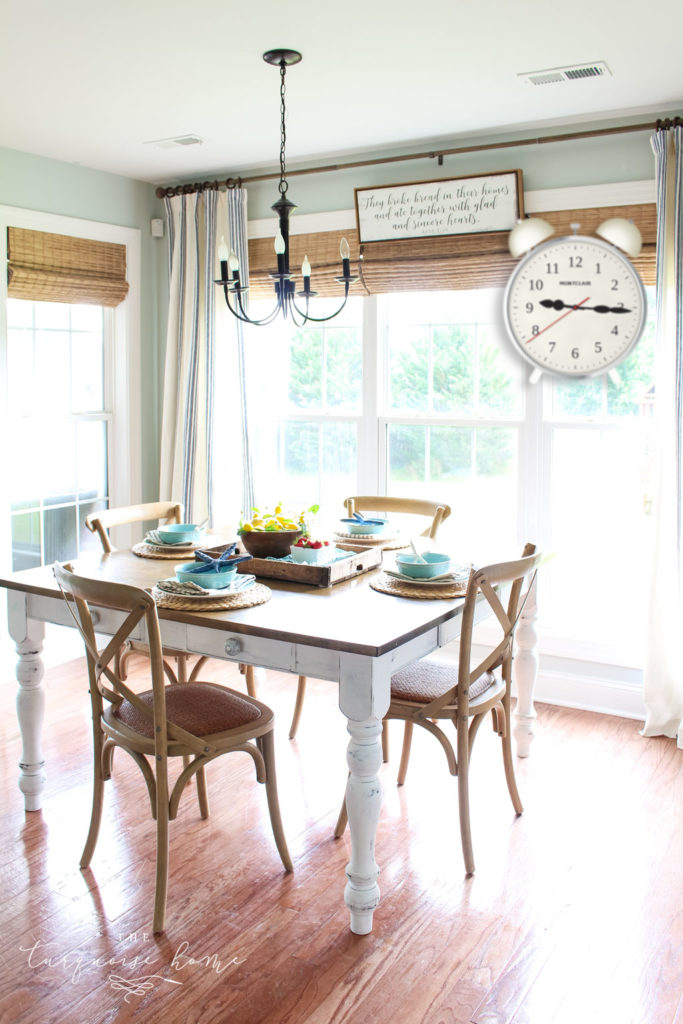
9h15m39s
